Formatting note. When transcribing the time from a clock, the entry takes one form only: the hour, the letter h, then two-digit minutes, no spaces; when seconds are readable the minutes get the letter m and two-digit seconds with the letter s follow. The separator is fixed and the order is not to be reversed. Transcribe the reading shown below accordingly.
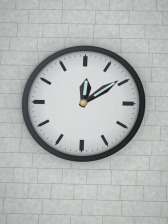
12h09
